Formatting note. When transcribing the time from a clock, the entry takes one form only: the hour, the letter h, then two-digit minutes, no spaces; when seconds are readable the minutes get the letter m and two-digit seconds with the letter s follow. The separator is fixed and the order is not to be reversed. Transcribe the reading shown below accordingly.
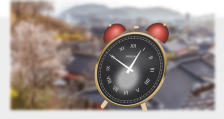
12h50
